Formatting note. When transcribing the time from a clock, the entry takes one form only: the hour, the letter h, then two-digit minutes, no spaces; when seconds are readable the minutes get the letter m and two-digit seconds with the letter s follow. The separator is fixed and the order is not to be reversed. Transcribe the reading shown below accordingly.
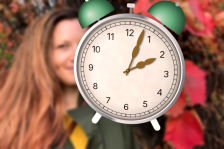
2h03
